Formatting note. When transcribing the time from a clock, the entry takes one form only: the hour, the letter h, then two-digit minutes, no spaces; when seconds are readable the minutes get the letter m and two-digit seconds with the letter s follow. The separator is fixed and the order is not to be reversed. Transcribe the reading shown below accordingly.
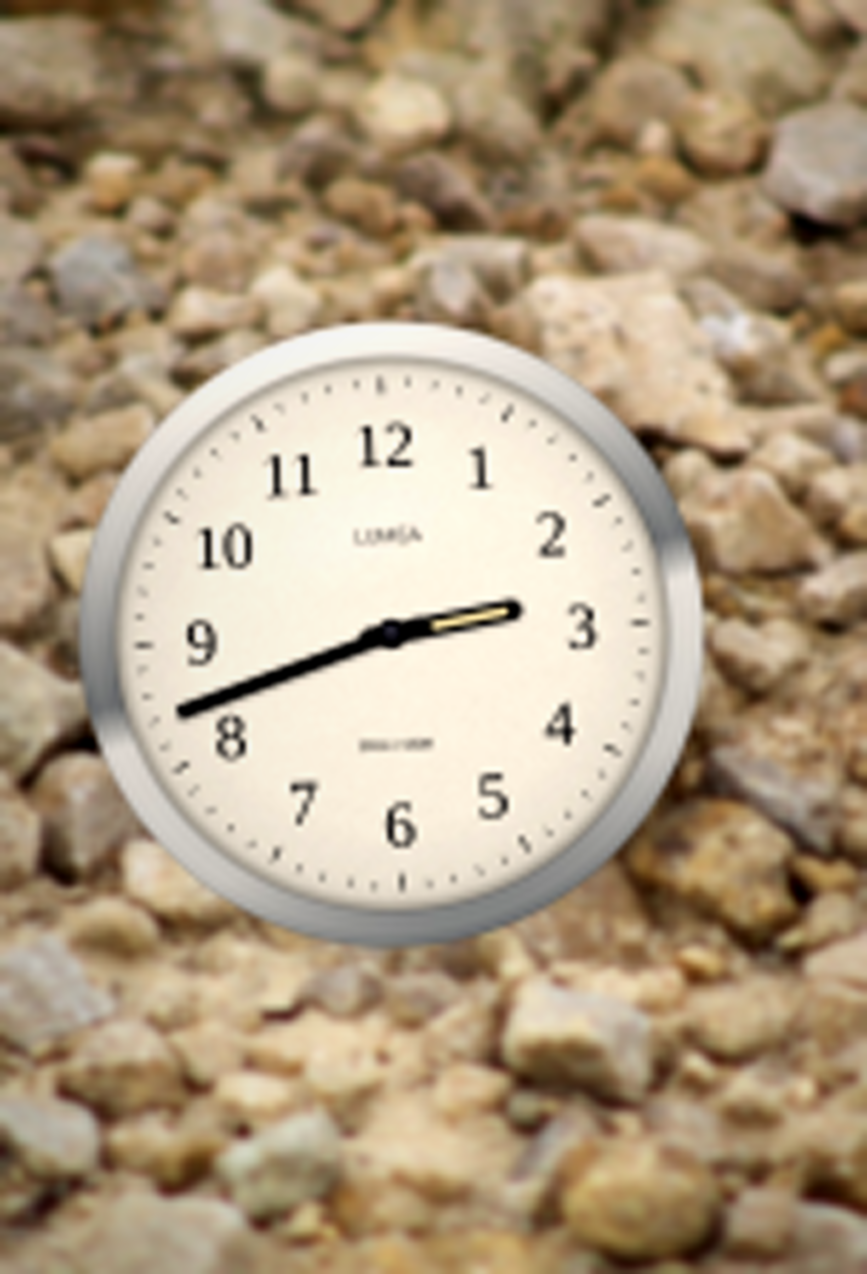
2h42
